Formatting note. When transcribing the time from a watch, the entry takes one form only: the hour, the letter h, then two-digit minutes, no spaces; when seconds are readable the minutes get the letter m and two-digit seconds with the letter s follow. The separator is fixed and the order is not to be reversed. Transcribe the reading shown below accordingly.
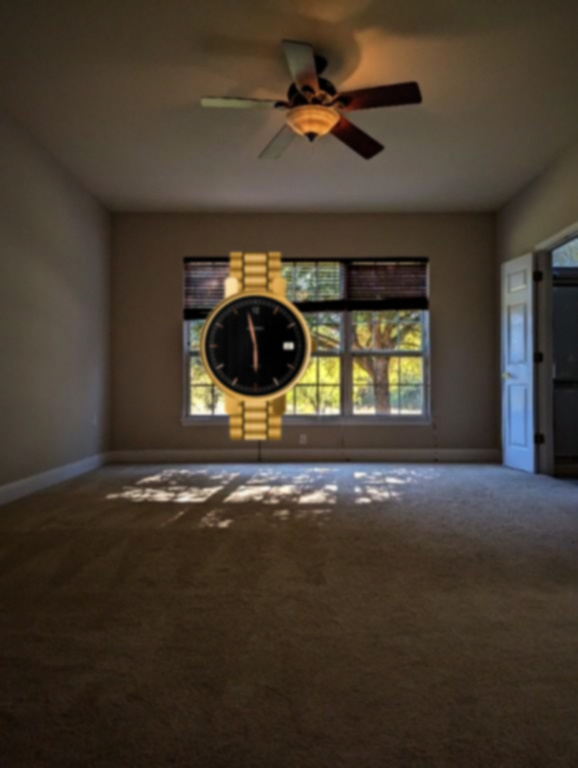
5h58
